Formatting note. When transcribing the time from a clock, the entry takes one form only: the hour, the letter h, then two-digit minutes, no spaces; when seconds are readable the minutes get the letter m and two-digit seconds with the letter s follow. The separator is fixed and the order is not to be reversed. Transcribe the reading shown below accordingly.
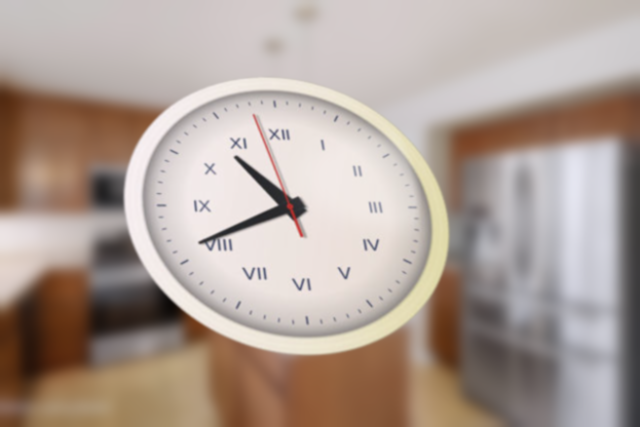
10h40m58s
